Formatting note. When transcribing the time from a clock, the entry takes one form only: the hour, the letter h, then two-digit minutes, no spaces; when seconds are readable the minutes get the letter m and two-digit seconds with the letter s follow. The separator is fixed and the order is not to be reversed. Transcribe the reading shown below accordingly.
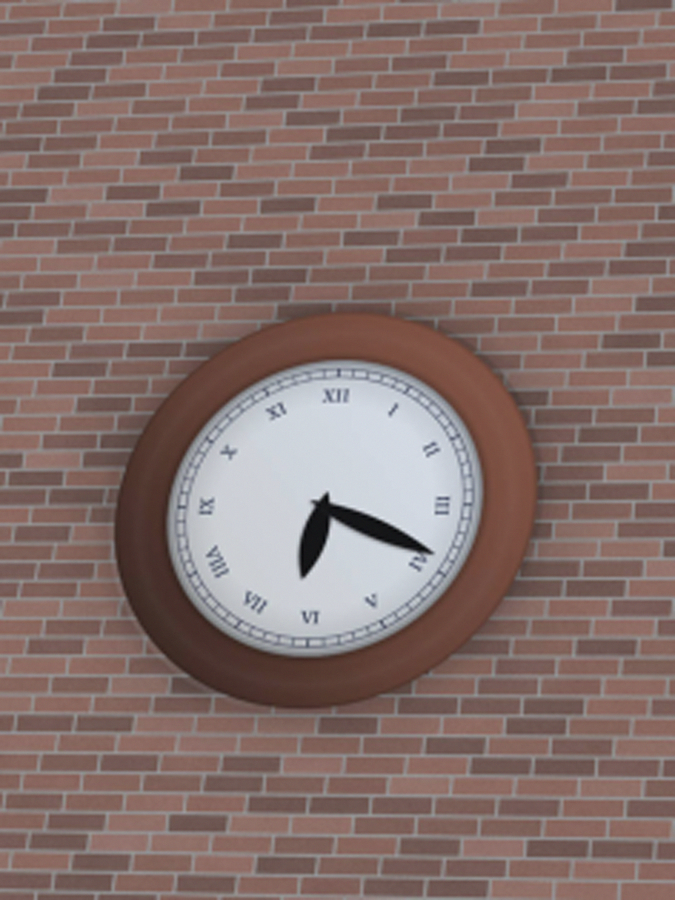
6h19
